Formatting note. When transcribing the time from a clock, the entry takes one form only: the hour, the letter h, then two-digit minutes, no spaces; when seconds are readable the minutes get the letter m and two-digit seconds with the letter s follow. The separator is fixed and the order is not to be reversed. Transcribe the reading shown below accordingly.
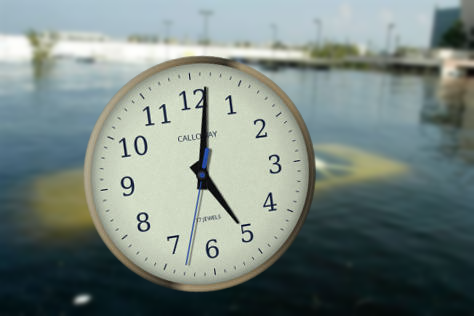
5h01m33s
